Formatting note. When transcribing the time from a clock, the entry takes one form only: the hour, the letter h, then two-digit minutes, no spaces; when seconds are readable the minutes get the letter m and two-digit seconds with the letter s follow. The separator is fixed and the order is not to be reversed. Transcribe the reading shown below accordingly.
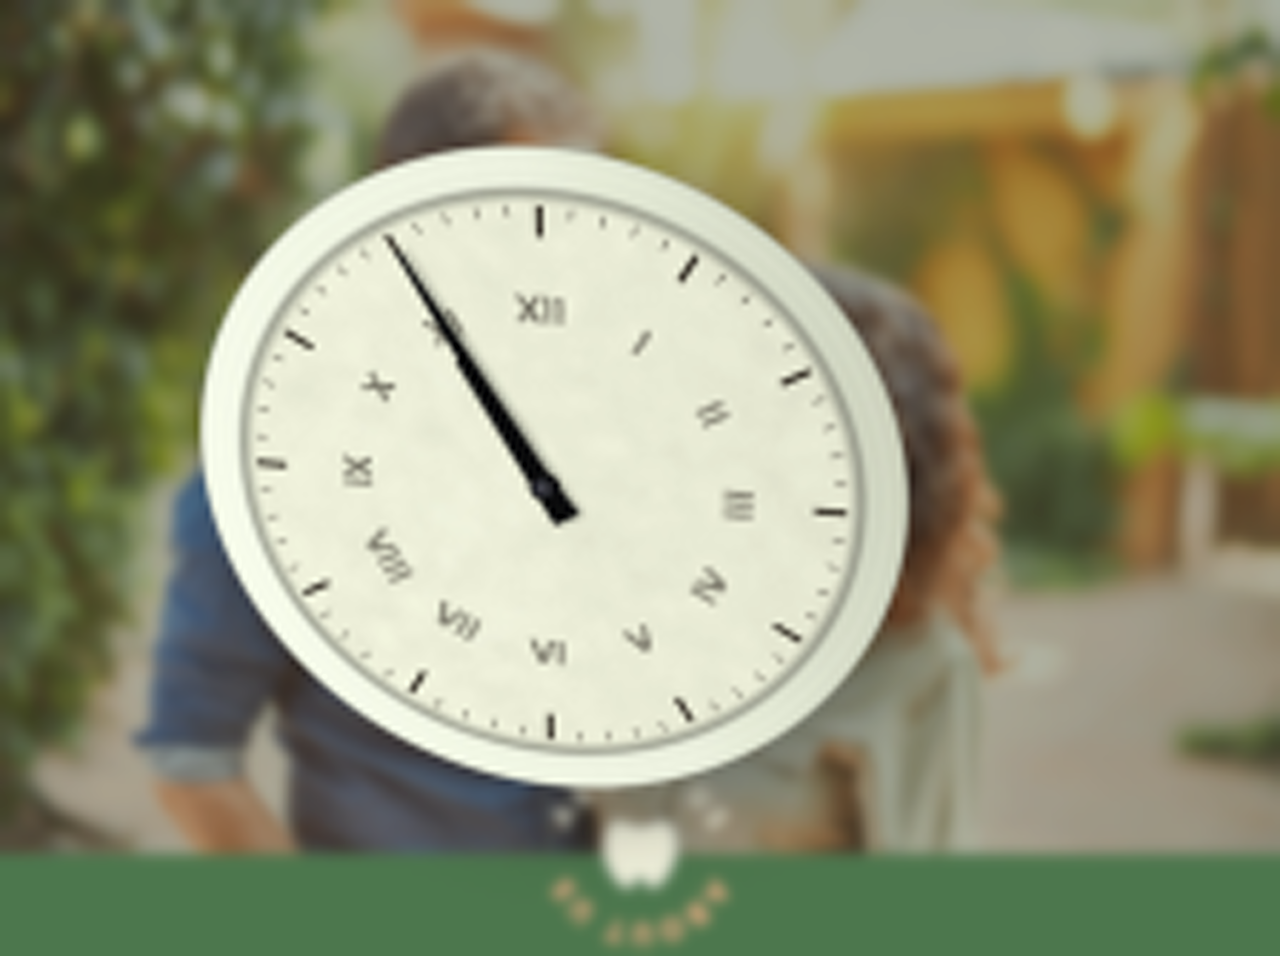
10h55
